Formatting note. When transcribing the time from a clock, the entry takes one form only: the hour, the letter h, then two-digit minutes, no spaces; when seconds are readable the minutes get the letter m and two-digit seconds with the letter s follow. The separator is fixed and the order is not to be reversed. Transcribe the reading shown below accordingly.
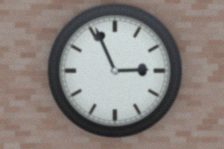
2h56
